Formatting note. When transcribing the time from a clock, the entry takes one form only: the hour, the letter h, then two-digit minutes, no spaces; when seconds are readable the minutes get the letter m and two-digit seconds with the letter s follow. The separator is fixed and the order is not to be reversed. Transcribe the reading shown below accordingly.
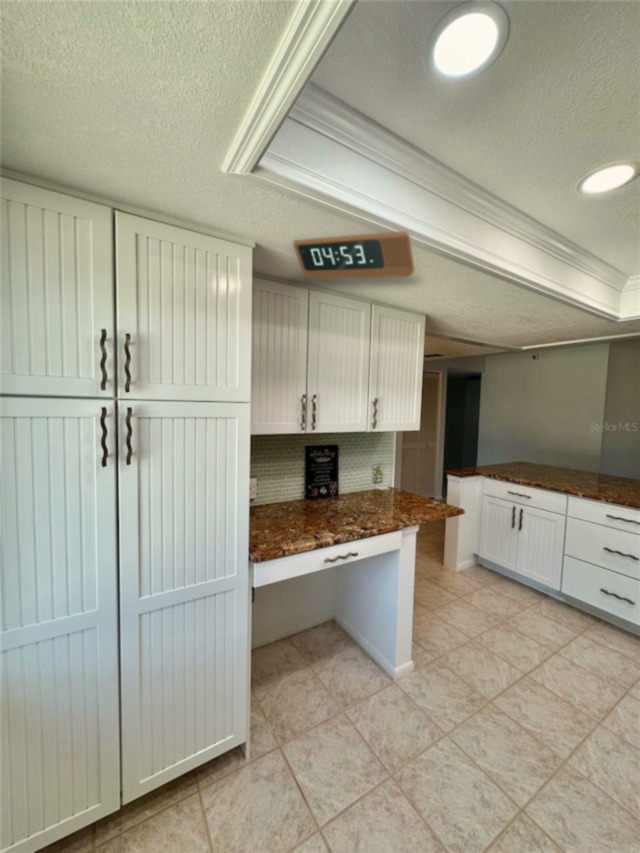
4h53
